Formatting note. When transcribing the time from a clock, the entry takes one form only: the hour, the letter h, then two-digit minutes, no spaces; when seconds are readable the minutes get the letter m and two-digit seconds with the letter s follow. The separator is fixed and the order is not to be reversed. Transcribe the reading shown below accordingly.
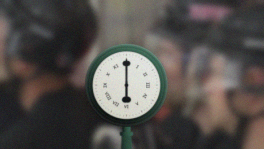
6h00
